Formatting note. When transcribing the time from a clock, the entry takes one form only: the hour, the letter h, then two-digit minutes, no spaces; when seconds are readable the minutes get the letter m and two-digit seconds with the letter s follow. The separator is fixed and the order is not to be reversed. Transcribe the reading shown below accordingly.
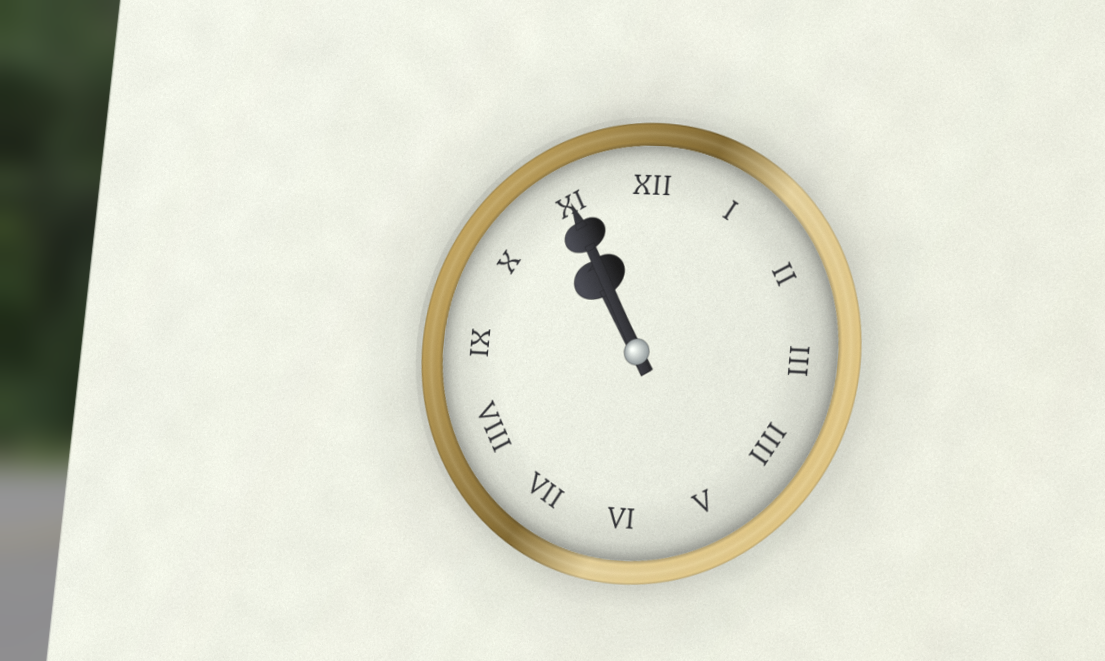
10h55
